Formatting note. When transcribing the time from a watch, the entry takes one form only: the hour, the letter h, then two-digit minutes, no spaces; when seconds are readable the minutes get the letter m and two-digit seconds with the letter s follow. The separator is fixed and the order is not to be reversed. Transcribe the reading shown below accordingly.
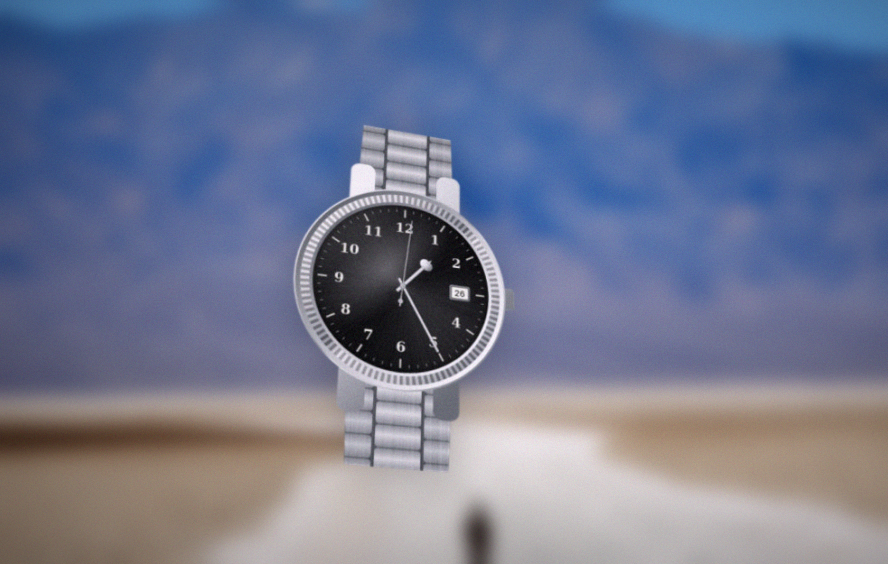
1h25m01s
